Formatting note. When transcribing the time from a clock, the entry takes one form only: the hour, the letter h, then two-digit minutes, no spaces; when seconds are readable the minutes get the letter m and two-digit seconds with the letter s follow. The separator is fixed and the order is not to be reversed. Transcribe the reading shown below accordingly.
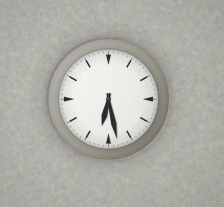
6h28
